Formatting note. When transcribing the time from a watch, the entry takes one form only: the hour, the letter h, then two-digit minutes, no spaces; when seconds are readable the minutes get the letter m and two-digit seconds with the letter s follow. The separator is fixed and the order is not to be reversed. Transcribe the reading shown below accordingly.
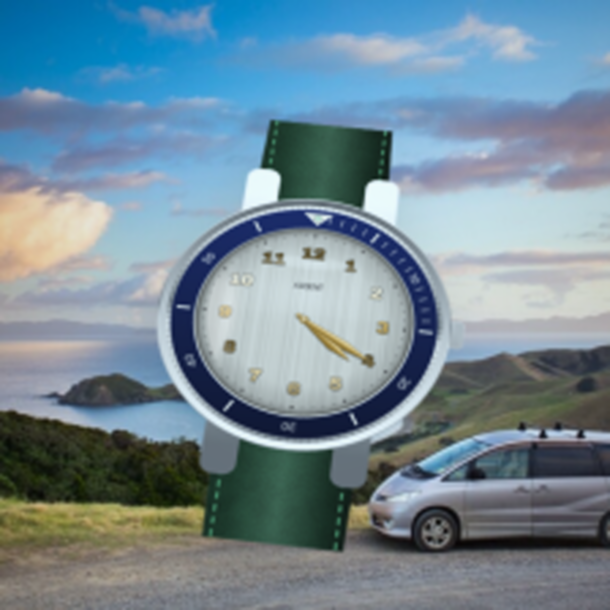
4h20
